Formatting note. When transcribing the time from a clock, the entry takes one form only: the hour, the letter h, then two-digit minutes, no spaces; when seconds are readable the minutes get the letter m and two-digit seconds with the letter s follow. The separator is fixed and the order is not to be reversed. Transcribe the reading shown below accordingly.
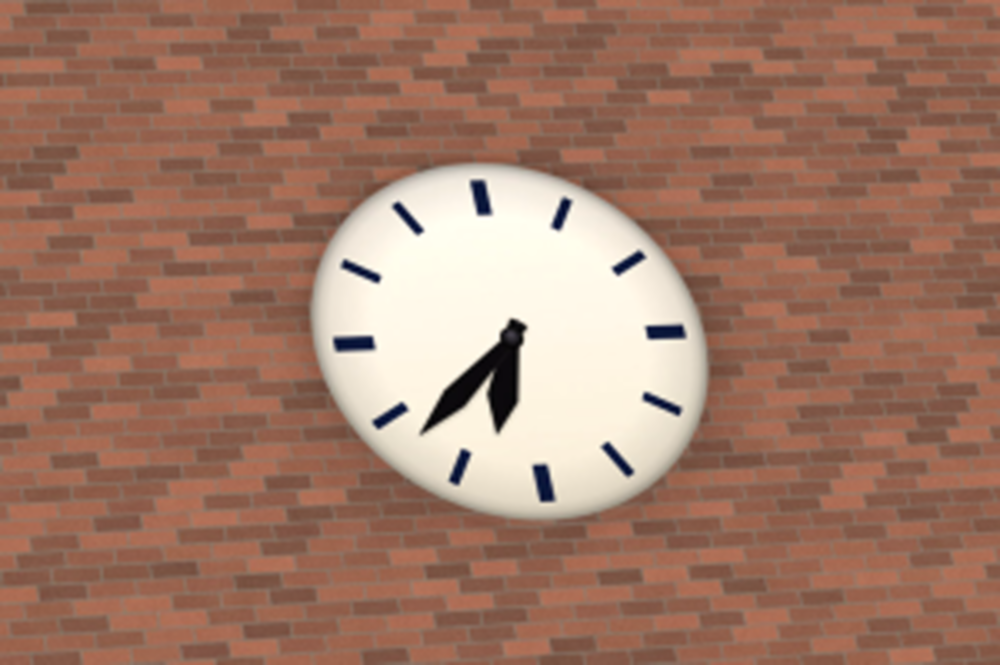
6h38
